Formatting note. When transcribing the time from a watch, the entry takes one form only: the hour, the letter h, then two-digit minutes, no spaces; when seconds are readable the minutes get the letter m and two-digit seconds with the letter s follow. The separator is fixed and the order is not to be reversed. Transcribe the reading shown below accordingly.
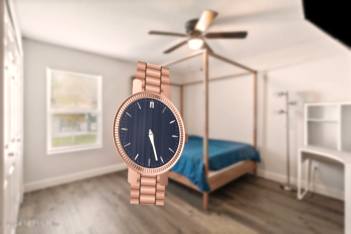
5h27
